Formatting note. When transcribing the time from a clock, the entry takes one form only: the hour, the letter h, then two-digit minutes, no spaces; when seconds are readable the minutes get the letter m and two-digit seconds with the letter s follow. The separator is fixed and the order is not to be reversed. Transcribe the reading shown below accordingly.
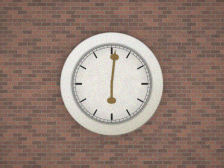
6h01
